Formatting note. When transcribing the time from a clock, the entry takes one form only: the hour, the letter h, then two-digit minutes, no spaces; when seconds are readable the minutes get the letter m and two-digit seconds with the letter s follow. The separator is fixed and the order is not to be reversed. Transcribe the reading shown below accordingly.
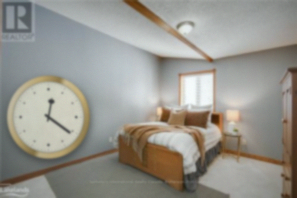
12h21
